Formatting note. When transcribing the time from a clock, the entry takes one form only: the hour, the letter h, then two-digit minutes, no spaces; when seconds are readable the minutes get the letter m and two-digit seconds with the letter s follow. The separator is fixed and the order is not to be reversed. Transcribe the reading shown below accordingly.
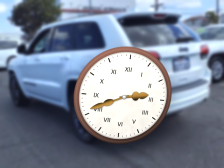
2h41
